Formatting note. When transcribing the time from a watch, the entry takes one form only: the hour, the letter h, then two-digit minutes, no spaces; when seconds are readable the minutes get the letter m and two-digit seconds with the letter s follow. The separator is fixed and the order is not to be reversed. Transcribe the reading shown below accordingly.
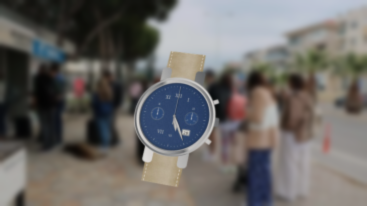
5h25
